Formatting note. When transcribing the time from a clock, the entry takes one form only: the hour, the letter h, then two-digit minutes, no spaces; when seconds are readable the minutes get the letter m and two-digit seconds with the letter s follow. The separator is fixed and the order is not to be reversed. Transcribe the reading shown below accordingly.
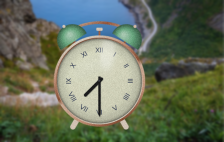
7h30
